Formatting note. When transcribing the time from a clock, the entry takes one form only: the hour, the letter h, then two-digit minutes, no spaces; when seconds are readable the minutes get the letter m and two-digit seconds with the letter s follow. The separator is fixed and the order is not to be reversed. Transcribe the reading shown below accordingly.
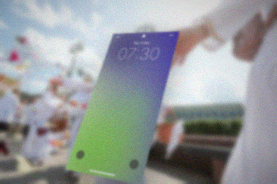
7h30
